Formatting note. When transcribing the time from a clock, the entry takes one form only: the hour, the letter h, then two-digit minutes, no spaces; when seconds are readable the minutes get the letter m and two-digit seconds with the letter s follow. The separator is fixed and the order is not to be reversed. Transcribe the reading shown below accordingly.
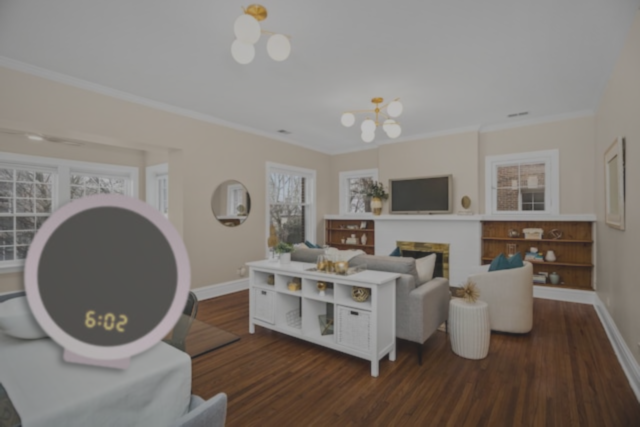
6h02
